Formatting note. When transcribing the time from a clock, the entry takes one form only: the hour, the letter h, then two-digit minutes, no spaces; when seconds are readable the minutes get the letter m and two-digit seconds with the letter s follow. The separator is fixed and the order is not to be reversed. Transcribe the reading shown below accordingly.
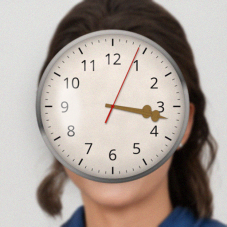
3h17m04s
